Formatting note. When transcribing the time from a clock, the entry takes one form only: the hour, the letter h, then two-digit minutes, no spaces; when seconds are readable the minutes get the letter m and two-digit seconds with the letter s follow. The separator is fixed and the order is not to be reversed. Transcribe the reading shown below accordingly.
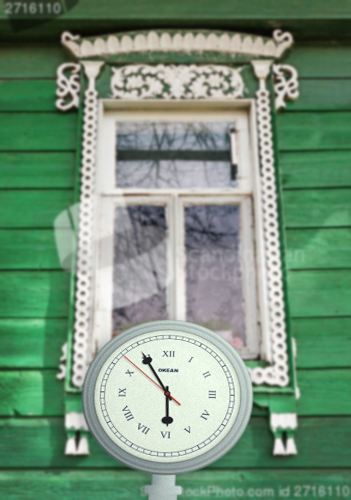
5h54m52s
